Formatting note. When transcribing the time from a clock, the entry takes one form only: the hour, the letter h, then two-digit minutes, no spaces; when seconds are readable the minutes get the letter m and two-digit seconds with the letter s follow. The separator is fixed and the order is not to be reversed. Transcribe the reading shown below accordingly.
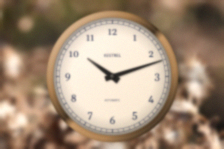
10h12
